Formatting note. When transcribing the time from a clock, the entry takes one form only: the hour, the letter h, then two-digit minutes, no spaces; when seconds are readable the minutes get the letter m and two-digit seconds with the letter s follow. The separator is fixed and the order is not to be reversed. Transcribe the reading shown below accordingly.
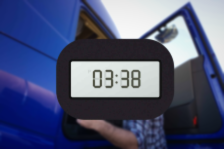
3h38
